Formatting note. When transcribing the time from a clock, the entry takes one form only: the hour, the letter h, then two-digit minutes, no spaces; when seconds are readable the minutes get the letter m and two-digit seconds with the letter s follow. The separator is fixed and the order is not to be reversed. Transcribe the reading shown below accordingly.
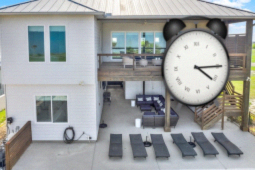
4h15
